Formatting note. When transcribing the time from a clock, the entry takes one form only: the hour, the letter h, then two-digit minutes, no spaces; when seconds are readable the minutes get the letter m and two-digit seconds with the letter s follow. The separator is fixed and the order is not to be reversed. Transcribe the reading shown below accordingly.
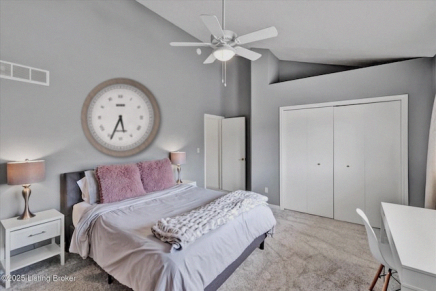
5h34
